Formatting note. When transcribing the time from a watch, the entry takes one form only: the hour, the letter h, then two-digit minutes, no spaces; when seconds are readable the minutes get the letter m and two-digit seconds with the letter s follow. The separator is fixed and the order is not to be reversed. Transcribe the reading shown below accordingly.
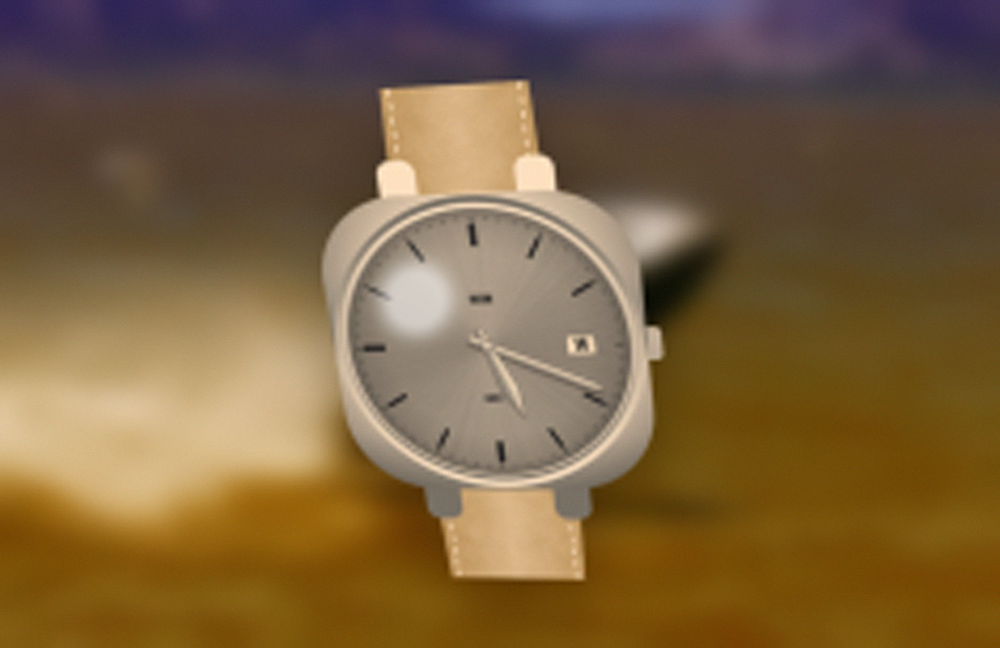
5h19
